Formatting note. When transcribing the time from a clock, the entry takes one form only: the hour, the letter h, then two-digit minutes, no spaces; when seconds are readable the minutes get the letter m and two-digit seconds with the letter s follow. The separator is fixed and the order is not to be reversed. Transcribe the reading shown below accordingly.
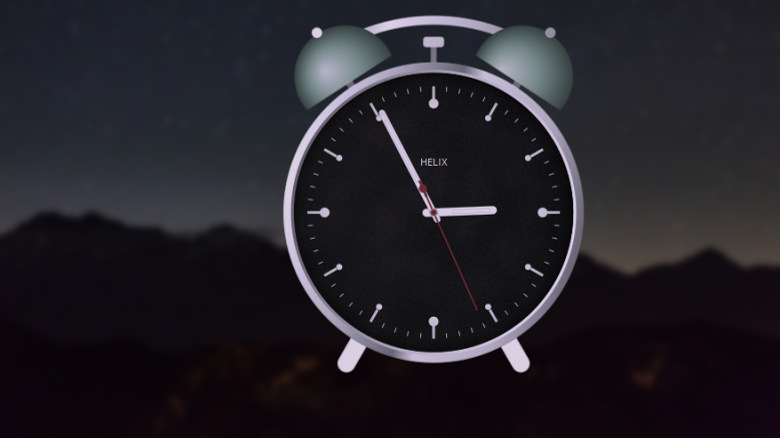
2h55m26s
